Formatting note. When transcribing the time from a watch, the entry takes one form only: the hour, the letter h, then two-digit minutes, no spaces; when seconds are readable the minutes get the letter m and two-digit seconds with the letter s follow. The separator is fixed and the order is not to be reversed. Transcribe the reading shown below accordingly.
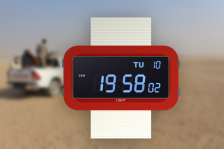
19h58m02s
